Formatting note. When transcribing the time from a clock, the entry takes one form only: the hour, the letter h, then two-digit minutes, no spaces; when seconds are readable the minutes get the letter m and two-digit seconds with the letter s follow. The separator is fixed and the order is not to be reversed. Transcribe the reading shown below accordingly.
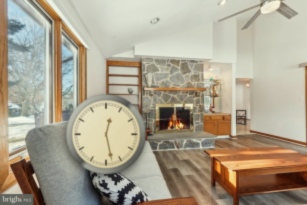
12h28
